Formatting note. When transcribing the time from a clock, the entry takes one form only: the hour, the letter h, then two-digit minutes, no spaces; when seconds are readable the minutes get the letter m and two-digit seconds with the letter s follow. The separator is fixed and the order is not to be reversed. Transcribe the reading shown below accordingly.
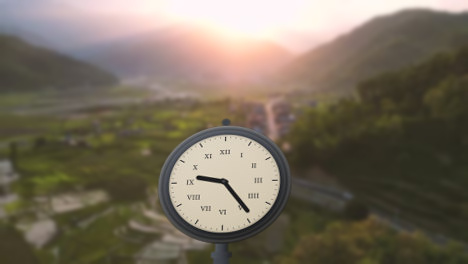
9h24
